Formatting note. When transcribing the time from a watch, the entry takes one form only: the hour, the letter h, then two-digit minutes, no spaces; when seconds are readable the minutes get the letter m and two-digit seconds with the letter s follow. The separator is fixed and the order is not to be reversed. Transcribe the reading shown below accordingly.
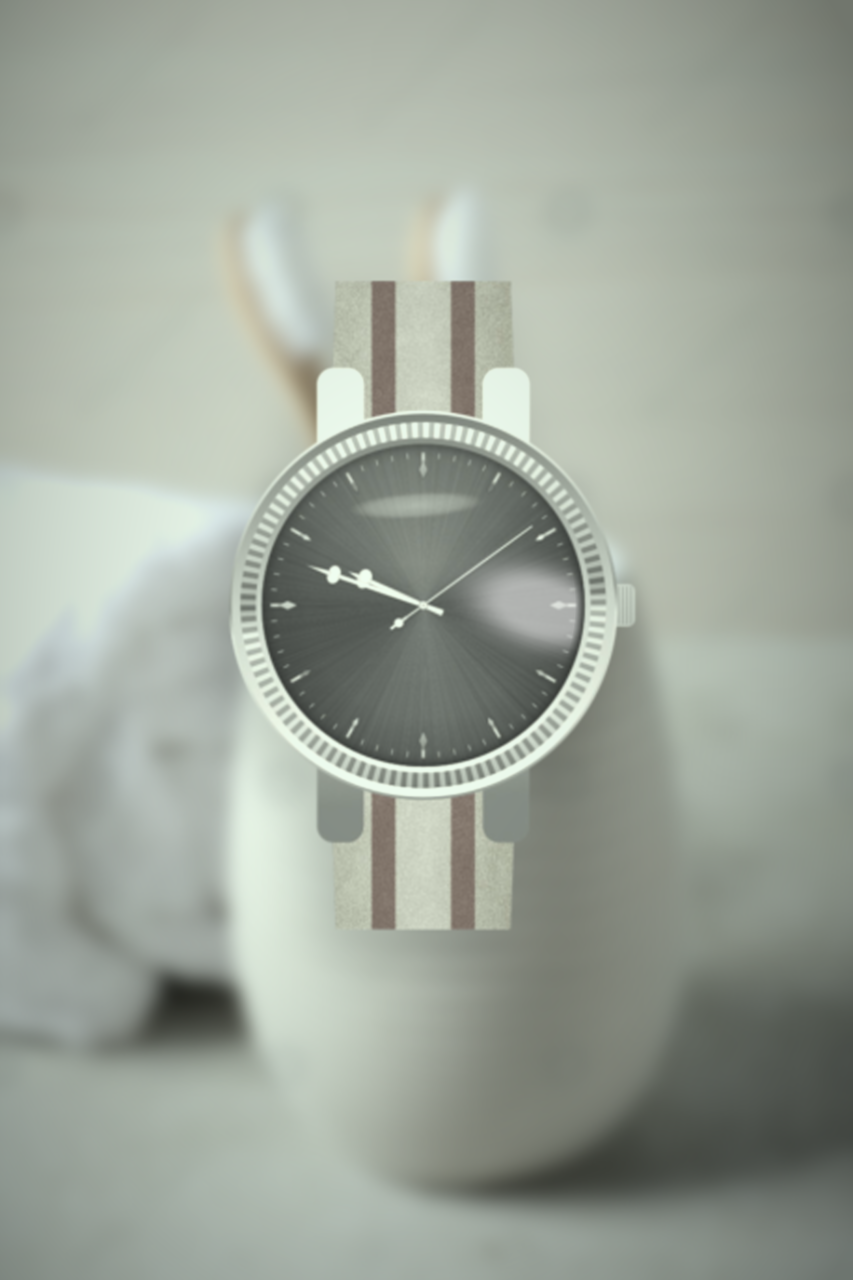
9h48m09s
